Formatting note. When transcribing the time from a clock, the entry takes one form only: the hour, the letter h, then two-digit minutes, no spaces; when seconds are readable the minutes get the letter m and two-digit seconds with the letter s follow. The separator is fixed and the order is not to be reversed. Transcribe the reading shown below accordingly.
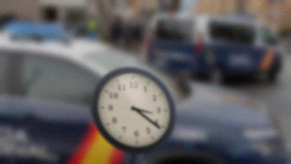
3h21
